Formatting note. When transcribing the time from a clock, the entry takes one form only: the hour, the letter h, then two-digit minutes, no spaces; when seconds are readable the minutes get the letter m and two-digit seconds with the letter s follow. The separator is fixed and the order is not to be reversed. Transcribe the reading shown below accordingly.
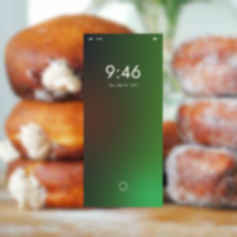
9h46
